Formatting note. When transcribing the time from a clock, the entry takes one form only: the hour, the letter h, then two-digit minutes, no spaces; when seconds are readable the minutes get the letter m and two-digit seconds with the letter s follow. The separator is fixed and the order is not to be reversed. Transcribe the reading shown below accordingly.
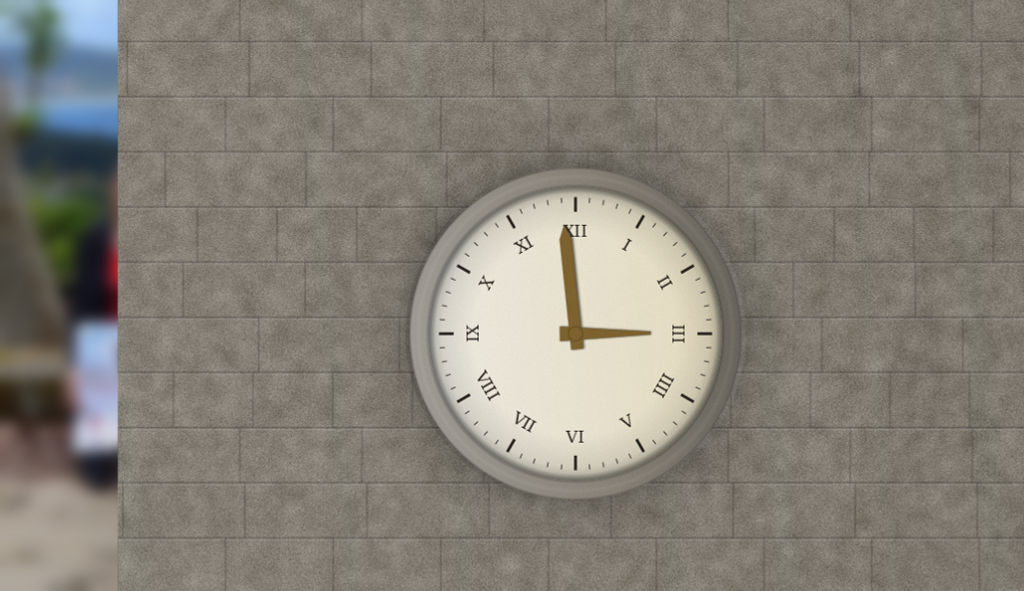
2h59
